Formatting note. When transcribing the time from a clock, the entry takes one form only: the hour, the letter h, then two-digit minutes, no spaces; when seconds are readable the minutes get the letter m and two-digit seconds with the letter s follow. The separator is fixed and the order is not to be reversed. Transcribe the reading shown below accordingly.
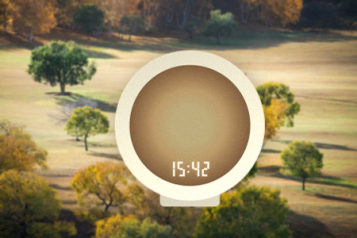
15h42
